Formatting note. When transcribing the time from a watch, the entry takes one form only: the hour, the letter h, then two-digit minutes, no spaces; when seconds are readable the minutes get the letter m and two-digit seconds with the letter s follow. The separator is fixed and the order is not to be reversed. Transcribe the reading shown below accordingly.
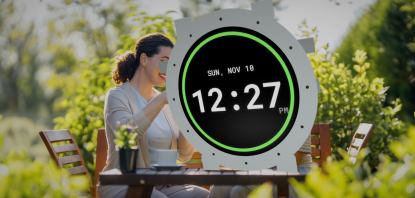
12h27
